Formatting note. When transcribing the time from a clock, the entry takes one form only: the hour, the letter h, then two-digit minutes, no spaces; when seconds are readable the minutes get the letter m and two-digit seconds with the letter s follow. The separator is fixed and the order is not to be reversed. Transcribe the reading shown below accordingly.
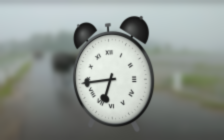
6h44
